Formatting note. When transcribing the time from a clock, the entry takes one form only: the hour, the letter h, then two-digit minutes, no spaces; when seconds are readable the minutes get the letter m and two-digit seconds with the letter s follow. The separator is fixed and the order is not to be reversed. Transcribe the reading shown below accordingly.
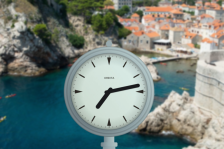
7h13
